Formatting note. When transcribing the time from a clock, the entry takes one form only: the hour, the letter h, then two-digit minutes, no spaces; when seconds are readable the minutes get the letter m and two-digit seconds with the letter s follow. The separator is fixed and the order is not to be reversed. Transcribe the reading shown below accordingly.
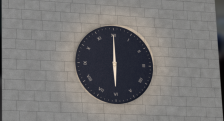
6h00
